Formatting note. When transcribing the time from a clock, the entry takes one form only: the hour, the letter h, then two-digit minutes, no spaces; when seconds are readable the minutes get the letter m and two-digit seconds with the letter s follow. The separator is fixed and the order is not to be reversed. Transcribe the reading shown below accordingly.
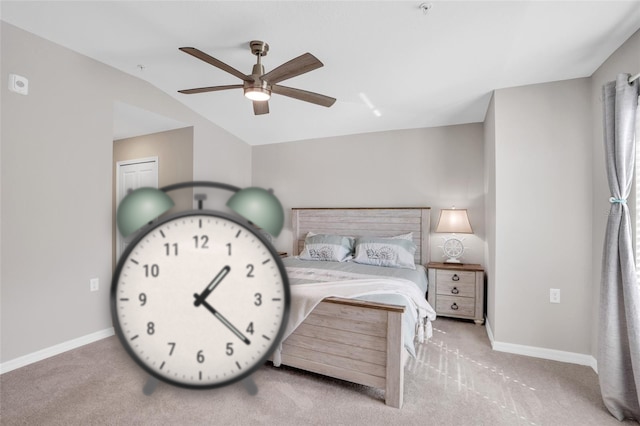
1h22
